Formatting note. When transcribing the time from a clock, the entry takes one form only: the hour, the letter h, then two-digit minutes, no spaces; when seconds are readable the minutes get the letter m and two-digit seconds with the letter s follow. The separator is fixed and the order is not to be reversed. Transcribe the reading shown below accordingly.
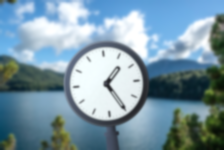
1h25
